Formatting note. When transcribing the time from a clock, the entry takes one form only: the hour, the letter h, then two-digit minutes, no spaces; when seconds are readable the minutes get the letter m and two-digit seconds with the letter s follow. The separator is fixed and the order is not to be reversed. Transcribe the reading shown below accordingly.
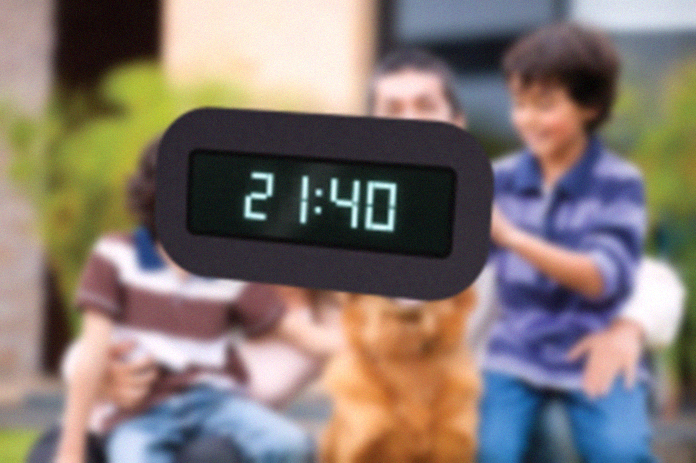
21h40
